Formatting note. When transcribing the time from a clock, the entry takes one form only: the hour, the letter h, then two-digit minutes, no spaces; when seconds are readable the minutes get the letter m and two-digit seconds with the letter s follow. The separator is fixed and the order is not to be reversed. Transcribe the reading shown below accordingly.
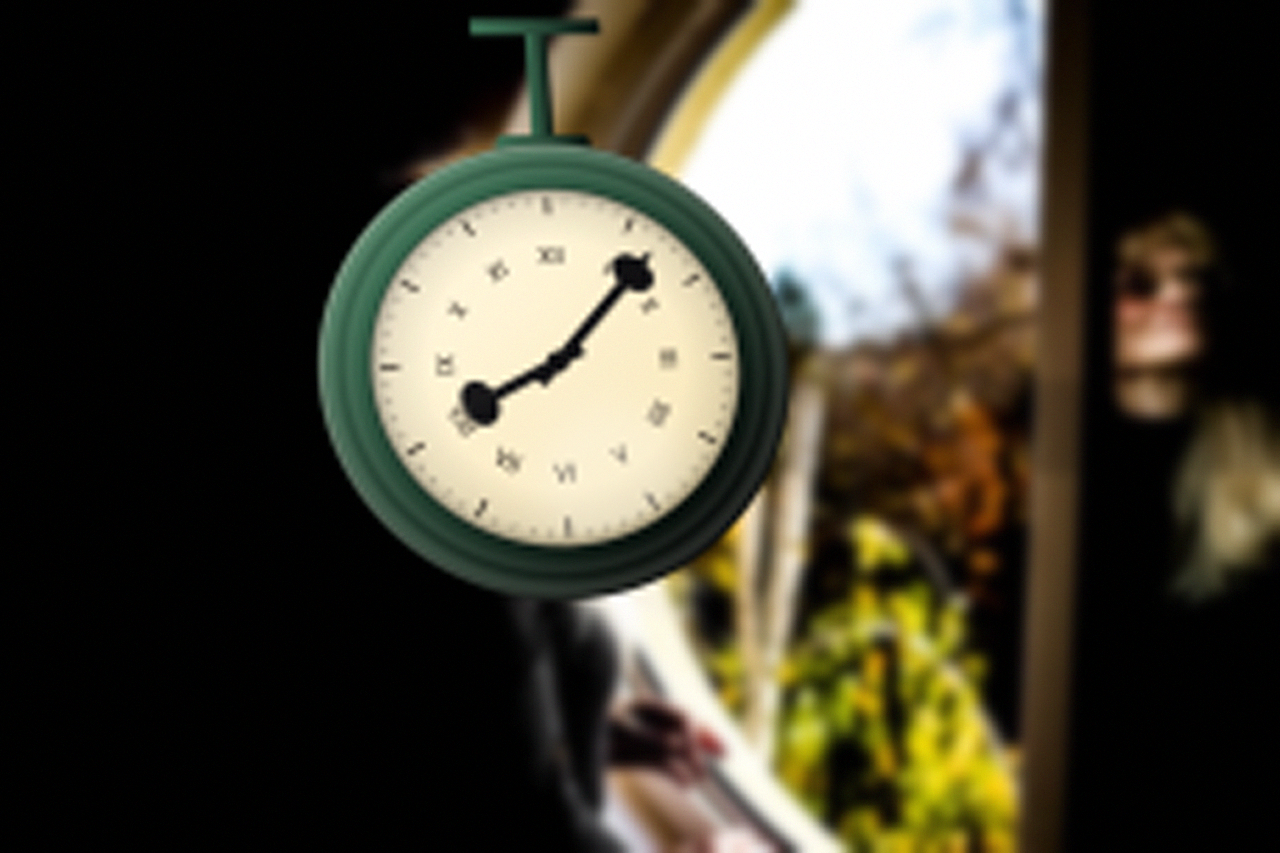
8h07
